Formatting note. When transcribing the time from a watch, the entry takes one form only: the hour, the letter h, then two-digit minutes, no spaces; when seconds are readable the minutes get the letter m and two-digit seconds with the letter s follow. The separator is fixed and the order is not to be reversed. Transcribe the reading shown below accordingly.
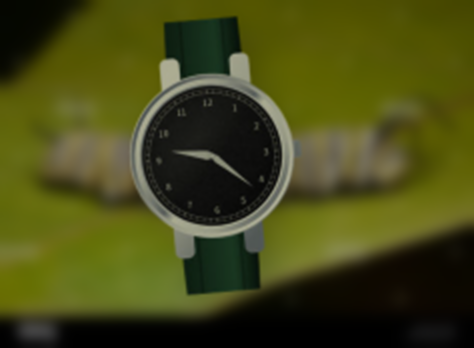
9h22
